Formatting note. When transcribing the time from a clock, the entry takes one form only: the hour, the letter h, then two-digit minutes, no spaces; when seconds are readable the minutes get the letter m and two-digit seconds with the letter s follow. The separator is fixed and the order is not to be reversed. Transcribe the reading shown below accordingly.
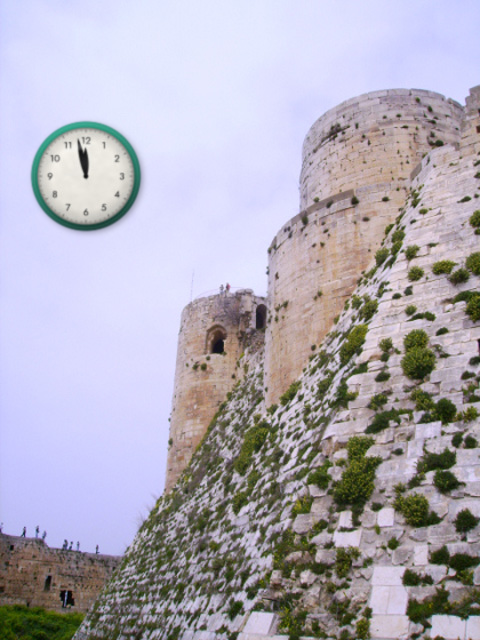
11h58
